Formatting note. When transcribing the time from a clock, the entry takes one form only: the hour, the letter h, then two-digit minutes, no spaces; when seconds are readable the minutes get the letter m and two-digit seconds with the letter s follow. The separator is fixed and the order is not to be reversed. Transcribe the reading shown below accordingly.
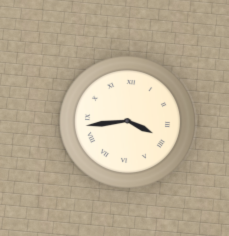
3h43
